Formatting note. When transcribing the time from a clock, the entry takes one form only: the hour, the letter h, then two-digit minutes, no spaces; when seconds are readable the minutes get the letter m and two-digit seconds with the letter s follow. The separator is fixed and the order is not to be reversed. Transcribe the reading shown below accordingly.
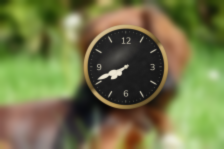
7h41
